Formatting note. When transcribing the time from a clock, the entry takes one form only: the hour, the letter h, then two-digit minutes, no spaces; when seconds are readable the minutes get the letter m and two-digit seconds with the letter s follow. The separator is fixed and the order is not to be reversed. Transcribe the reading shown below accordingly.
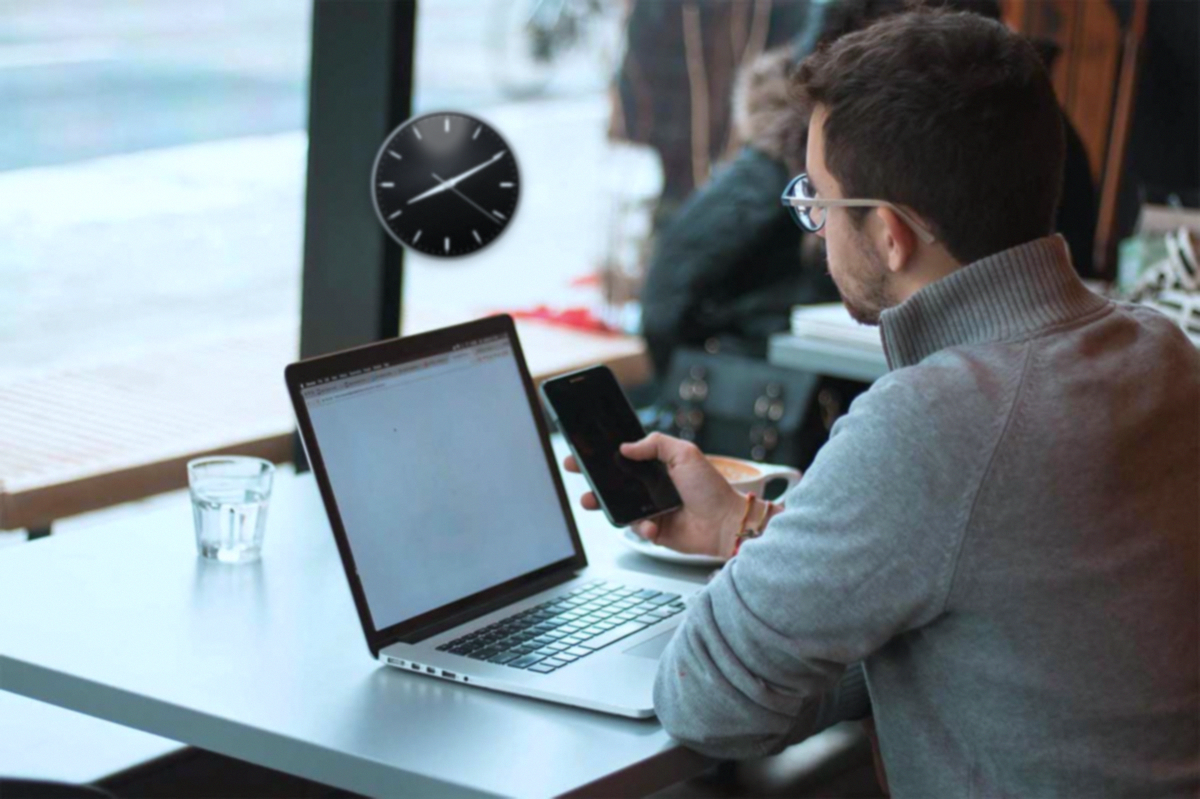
8h10m21s
